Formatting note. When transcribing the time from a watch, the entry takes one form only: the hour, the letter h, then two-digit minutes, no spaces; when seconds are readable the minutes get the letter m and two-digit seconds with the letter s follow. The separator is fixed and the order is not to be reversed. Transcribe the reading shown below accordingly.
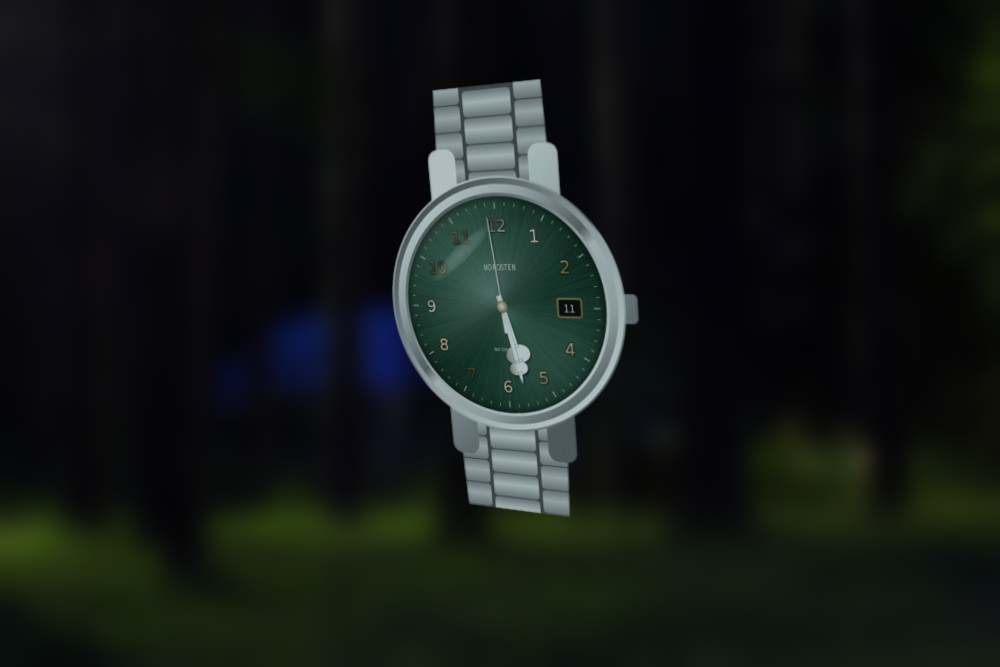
5h27m59s
